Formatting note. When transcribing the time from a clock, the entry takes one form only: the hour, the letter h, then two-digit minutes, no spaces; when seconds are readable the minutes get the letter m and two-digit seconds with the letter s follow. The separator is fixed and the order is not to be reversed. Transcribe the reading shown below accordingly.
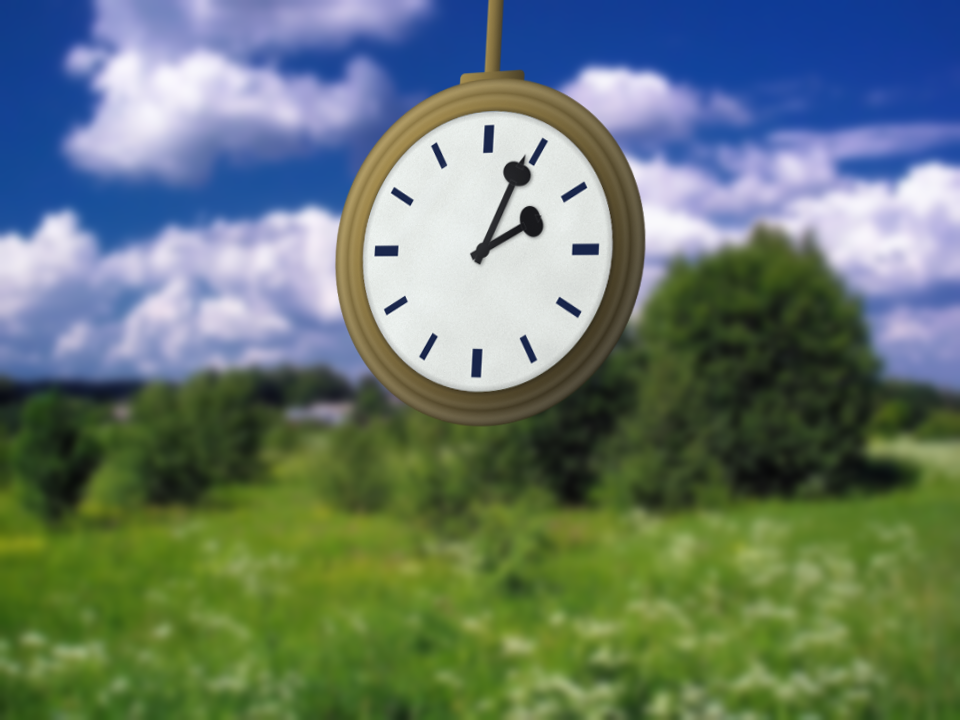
2h04
